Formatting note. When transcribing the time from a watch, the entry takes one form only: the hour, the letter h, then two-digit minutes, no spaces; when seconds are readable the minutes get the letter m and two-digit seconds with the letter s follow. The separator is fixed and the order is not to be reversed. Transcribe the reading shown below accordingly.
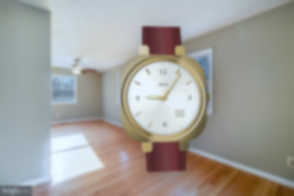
9h06
